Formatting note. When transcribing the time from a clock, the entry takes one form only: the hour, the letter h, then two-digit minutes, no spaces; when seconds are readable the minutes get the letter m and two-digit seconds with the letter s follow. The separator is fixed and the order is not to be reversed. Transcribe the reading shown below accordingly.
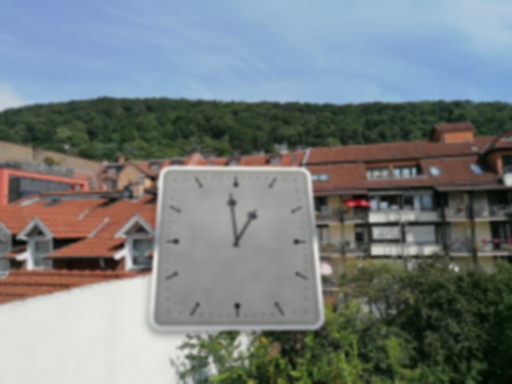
12h59
